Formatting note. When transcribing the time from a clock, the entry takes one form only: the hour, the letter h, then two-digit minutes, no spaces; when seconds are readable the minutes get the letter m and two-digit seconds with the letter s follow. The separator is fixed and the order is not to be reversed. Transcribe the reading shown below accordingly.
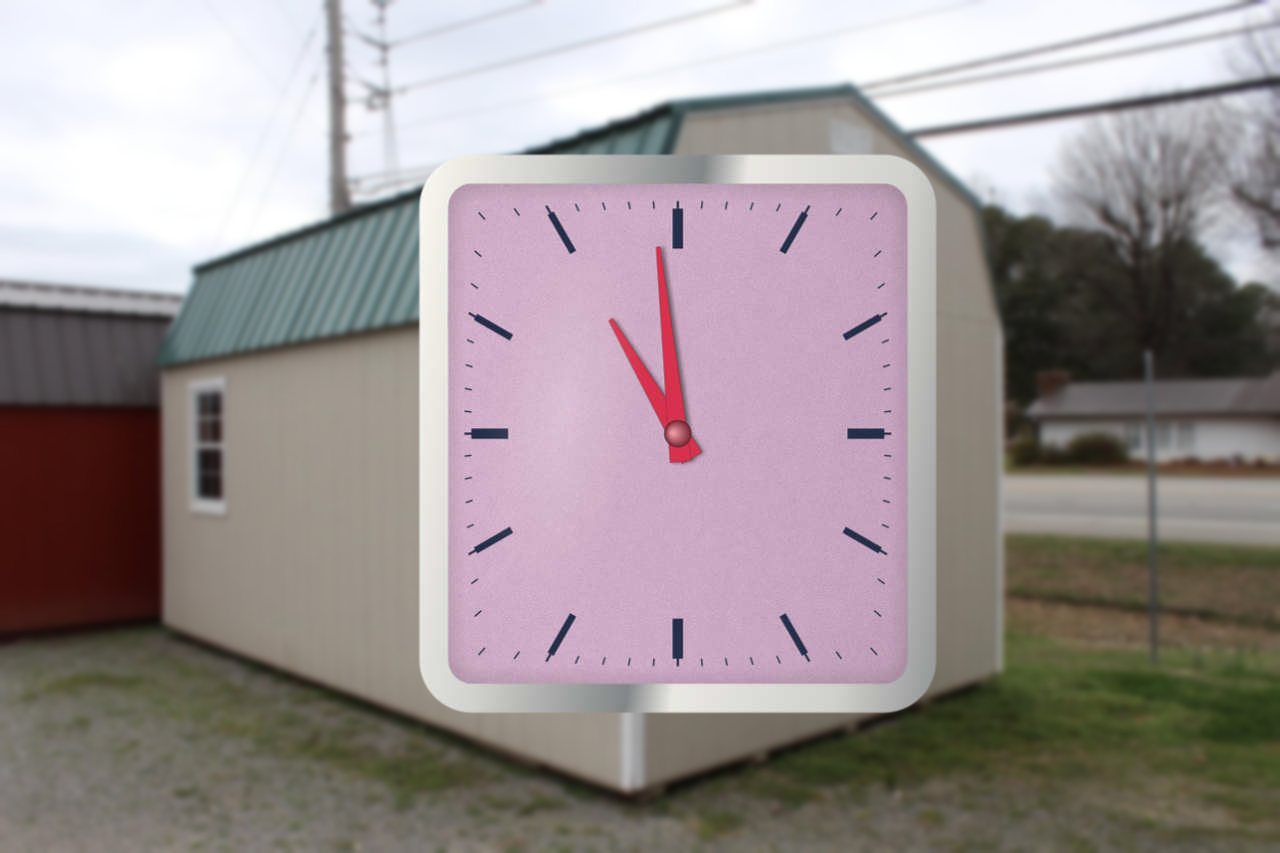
10h59
